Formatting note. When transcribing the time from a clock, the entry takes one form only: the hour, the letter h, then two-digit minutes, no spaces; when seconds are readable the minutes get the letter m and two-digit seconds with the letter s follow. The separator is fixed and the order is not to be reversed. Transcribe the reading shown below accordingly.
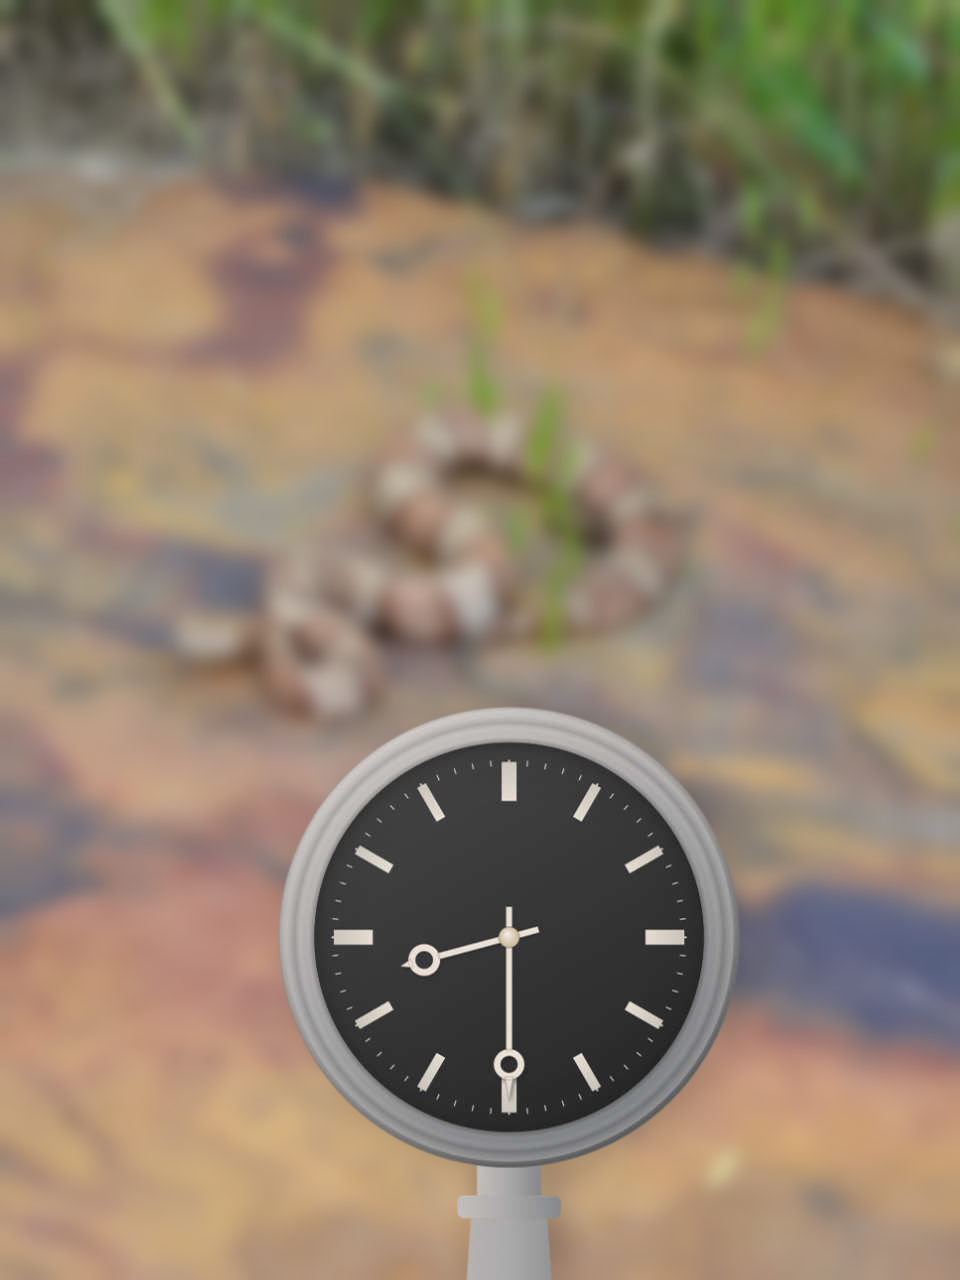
8h30
